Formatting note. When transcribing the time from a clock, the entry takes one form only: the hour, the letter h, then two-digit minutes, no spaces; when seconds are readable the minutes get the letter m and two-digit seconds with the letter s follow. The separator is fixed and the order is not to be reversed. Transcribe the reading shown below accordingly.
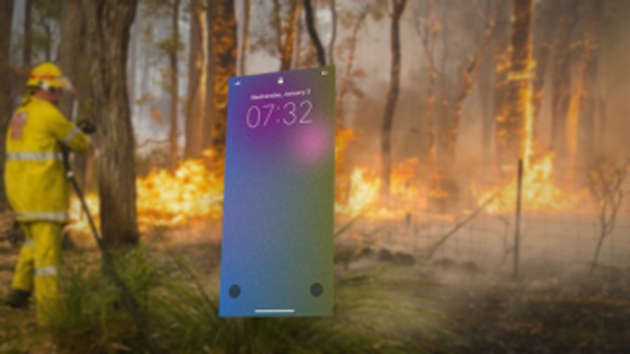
7h32
